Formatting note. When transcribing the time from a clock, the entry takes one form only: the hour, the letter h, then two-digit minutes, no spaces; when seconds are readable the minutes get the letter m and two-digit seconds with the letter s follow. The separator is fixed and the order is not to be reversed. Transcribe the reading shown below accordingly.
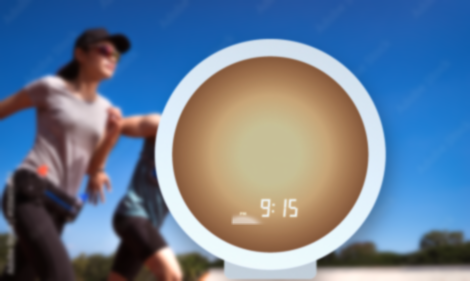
9h15
